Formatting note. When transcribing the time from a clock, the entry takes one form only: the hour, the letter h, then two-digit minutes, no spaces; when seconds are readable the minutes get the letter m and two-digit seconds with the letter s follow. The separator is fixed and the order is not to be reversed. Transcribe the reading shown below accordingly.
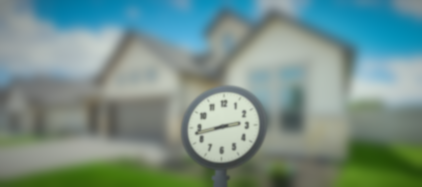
2h43
